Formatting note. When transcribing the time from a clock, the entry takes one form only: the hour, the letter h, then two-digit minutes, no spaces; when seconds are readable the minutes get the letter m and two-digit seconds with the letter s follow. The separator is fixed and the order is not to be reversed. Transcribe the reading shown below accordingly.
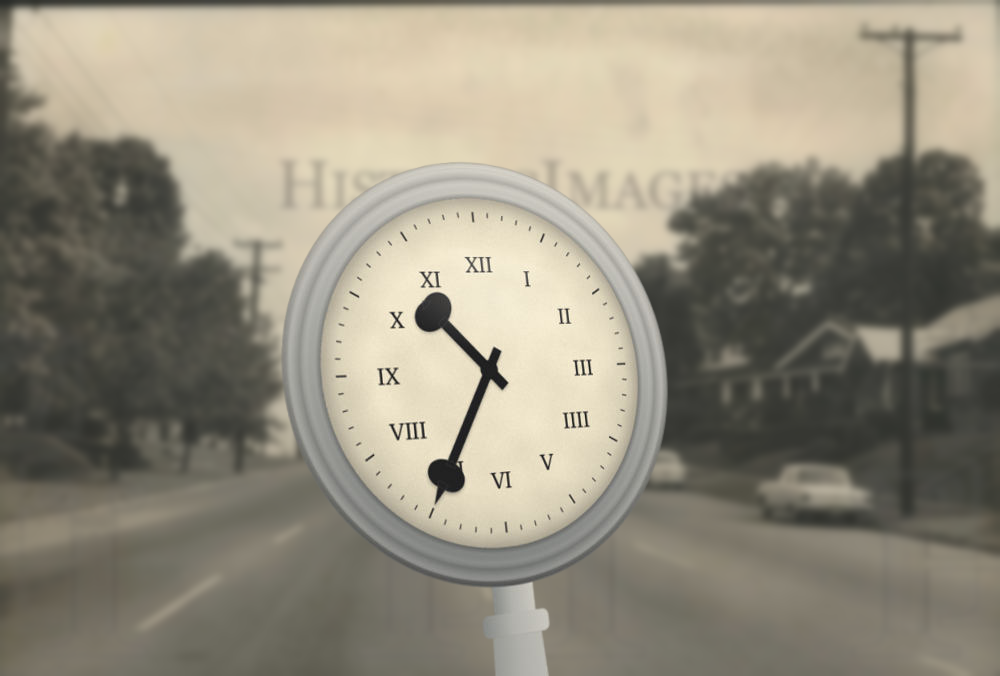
10h35
